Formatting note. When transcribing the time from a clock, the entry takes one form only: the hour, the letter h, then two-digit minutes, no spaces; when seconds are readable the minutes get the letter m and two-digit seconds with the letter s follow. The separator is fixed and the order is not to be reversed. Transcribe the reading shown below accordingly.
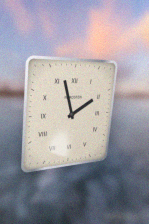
1h57
